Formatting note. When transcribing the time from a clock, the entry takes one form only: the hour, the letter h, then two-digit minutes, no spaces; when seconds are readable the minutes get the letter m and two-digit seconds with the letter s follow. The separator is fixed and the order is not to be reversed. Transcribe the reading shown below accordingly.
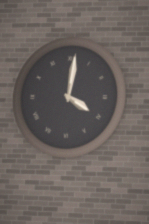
4h01
